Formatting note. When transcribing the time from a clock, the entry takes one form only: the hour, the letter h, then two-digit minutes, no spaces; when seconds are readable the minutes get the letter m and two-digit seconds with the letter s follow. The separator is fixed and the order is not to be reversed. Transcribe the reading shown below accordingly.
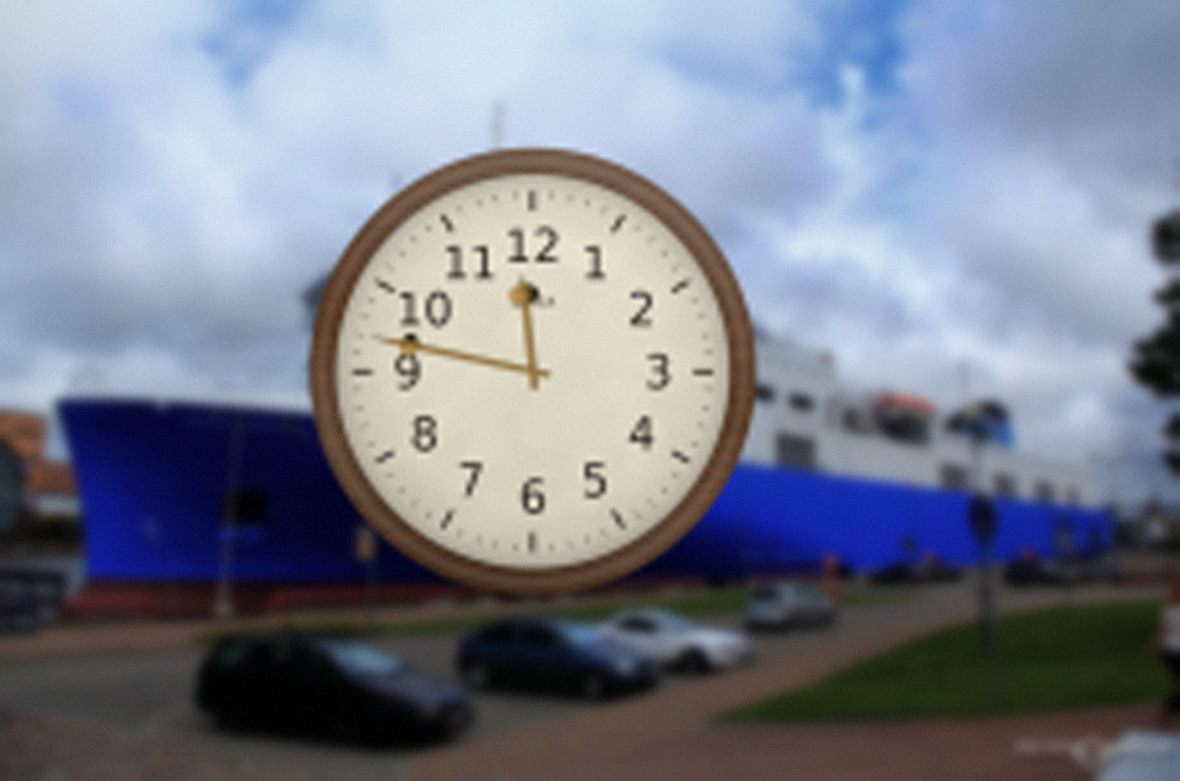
11h47
